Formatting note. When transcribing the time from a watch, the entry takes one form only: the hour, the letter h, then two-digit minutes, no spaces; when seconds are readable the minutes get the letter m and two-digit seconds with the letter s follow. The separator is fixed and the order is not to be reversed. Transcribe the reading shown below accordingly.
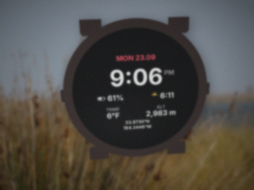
9h06
